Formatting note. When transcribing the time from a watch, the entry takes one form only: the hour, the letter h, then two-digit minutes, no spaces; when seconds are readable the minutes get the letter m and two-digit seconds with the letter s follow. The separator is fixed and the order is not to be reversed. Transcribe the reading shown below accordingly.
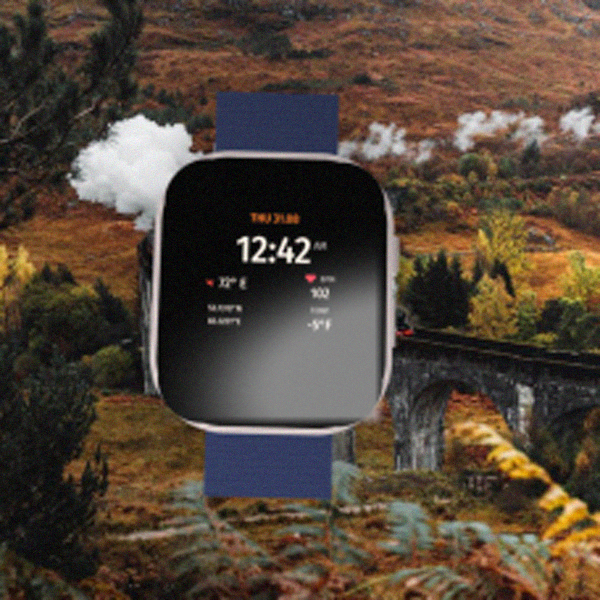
12h42
